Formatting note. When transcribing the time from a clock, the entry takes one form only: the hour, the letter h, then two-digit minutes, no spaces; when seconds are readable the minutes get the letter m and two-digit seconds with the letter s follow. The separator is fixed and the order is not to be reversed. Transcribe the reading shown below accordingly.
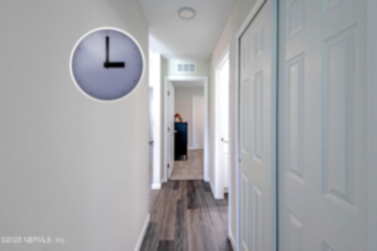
3h00
